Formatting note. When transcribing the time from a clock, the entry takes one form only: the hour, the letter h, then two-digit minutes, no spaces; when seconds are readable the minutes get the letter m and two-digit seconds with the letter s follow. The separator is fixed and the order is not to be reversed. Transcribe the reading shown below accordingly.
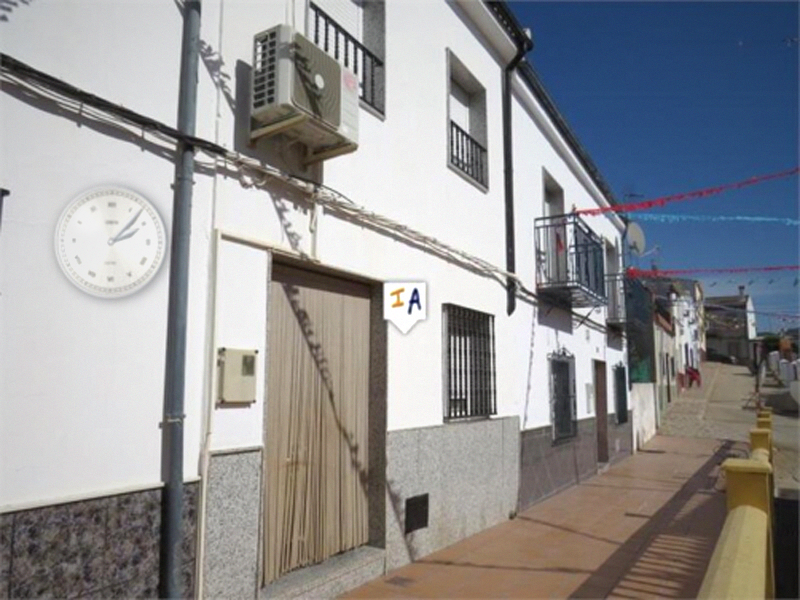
2h07
